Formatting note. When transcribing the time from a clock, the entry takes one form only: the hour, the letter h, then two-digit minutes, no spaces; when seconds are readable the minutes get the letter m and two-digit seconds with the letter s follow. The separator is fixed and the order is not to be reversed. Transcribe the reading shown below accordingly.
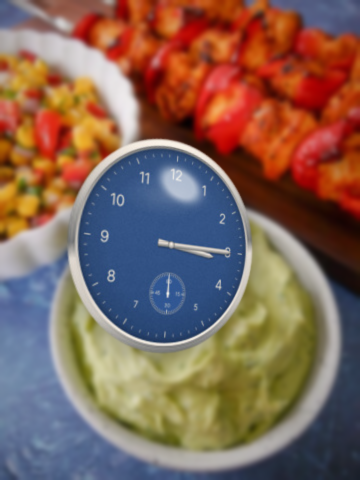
3h15
